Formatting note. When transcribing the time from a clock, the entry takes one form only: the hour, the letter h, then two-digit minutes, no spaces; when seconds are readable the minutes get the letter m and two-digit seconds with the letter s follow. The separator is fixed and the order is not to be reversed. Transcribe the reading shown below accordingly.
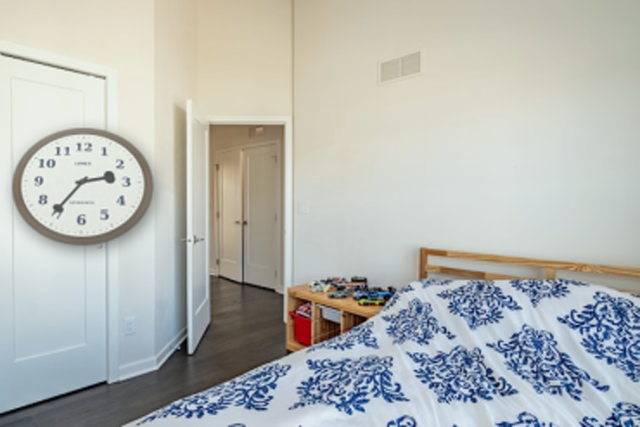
2h36
